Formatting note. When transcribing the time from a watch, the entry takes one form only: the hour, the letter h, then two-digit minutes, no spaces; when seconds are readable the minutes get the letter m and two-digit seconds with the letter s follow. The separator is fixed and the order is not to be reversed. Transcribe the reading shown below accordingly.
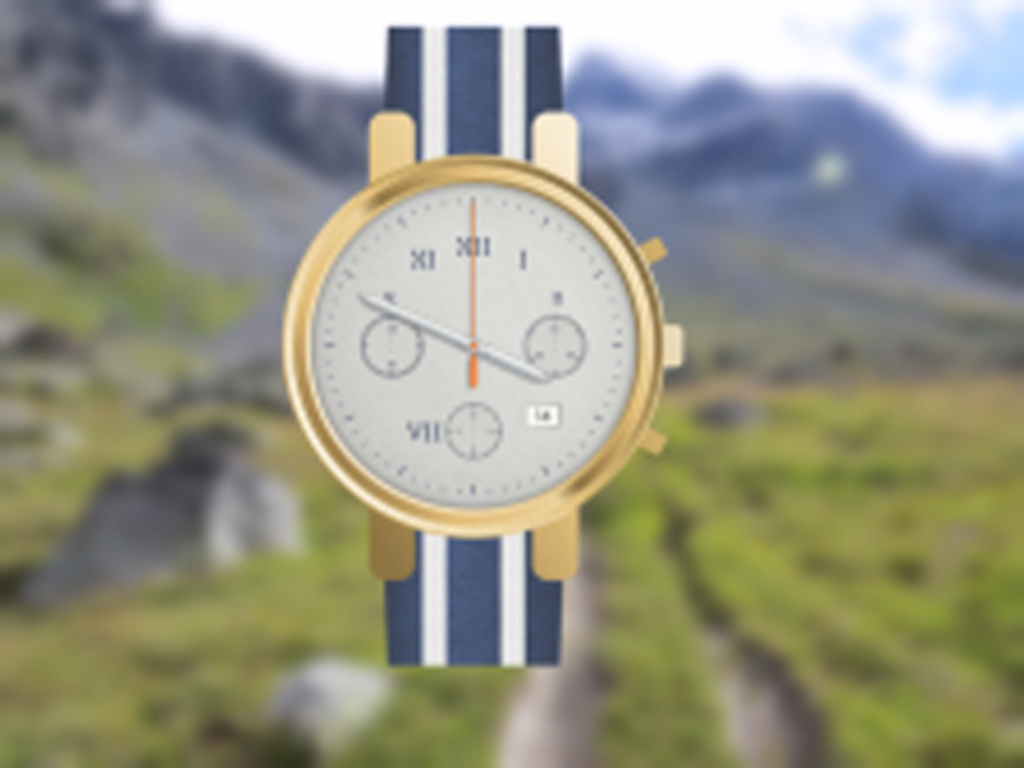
3h49
